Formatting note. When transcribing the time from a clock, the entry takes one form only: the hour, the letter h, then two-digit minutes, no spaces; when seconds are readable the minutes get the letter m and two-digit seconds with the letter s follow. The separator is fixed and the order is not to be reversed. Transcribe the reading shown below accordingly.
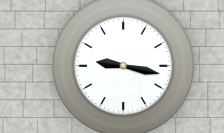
9h17
